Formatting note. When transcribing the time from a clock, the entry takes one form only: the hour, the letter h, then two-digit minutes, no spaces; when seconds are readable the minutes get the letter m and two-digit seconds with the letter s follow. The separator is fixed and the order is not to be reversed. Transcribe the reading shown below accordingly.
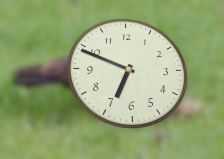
6h49
